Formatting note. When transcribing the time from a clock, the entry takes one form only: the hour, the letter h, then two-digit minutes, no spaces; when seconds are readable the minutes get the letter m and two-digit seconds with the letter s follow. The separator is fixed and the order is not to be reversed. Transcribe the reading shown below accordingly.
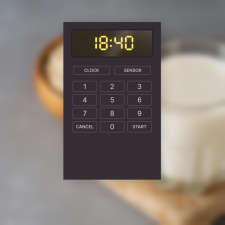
18h40
